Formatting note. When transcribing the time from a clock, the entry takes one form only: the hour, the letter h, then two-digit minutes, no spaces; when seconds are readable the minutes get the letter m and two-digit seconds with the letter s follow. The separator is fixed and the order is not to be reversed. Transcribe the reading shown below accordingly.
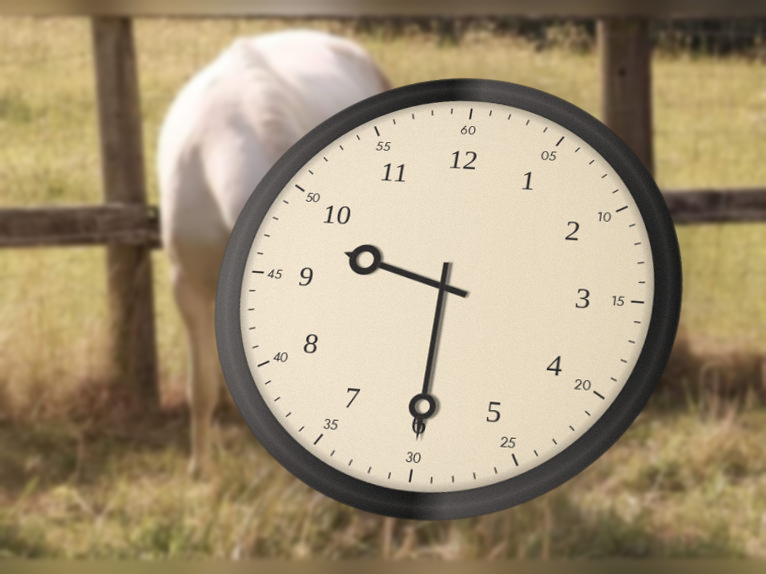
9h30
